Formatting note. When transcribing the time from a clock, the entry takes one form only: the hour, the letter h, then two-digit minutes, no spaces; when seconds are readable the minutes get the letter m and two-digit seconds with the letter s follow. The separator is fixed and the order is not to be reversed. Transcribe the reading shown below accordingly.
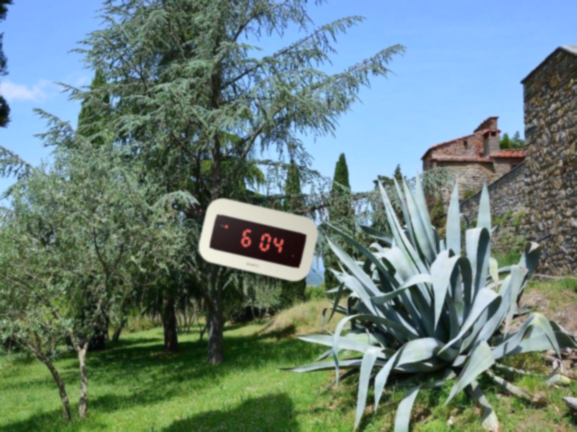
6h04
